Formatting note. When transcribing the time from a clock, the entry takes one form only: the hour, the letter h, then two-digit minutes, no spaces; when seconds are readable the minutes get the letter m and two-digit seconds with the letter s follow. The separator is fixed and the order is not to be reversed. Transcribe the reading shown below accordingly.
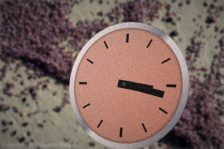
3h17
